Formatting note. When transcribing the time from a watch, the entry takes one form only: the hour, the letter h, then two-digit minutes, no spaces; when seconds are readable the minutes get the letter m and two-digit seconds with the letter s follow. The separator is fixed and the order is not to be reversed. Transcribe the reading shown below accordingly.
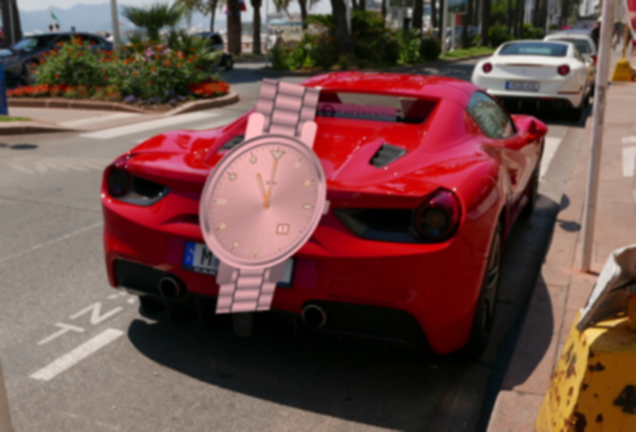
11h00
